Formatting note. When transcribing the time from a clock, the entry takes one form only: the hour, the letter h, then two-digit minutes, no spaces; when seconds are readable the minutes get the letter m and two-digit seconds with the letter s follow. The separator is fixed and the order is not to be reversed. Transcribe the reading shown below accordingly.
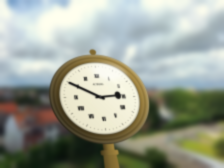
2h50
